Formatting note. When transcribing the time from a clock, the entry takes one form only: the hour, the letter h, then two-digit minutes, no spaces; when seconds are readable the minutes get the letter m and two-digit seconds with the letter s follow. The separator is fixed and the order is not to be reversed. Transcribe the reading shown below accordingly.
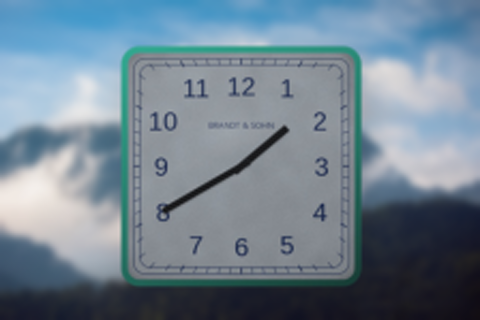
1h40
